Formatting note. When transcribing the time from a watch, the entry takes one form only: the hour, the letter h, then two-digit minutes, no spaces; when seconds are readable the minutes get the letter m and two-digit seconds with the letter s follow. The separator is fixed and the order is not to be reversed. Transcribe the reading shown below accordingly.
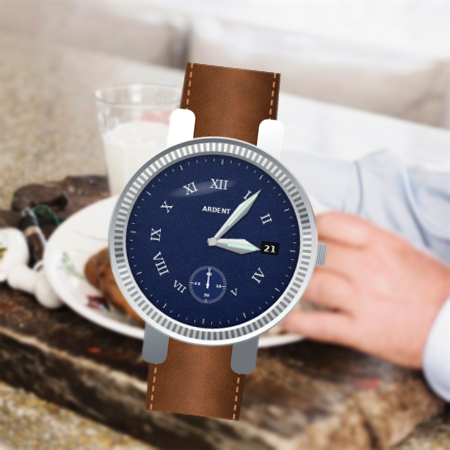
3h06
